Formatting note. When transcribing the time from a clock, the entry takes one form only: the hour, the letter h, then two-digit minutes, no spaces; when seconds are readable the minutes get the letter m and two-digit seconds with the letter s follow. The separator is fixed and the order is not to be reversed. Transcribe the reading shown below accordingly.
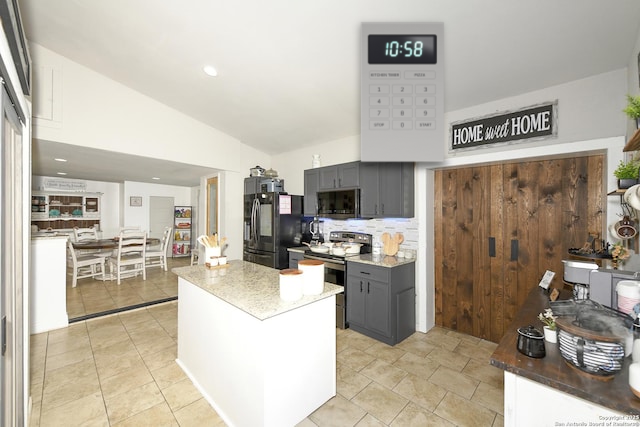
10h58
